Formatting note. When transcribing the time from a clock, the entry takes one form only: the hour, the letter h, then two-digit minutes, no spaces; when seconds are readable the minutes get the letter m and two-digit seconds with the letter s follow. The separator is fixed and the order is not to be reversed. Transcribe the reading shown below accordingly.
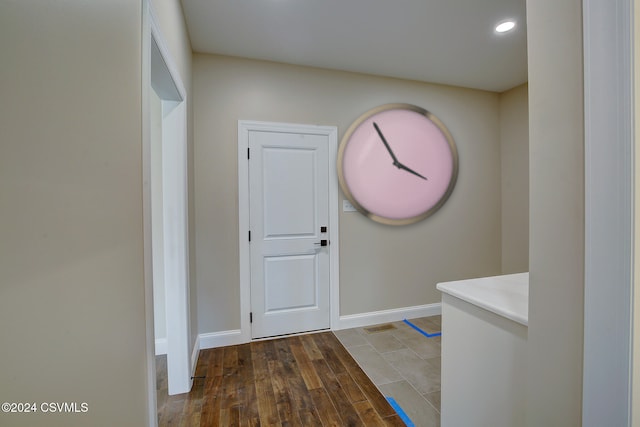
3h55
